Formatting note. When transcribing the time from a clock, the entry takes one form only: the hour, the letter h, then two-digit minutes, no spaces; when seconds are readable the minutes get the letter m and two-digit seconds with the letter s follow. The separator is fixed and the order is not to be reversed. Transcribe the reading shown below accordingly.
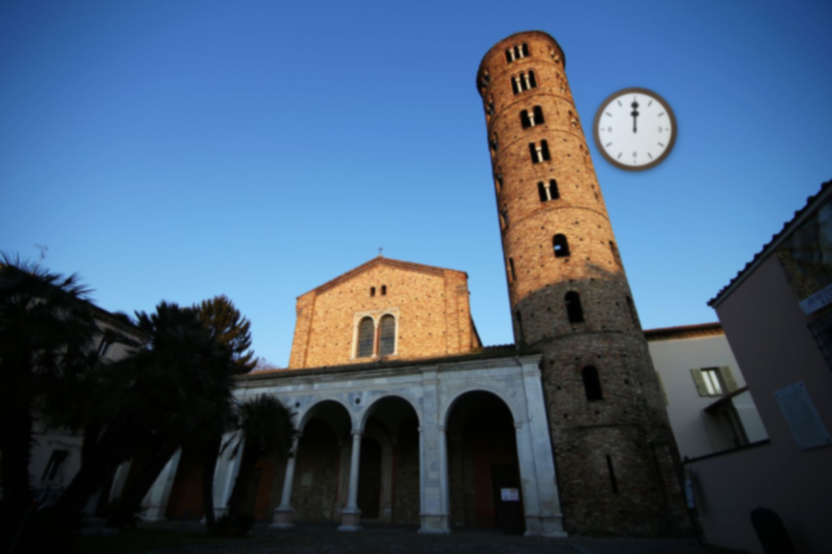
12h00
